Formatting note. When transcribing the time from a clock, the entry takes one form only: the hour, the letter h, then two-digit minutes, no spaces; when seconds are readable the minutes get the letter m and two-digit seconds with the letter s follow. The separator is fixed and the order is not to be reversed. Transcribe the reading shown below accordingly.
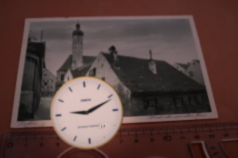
9h11
